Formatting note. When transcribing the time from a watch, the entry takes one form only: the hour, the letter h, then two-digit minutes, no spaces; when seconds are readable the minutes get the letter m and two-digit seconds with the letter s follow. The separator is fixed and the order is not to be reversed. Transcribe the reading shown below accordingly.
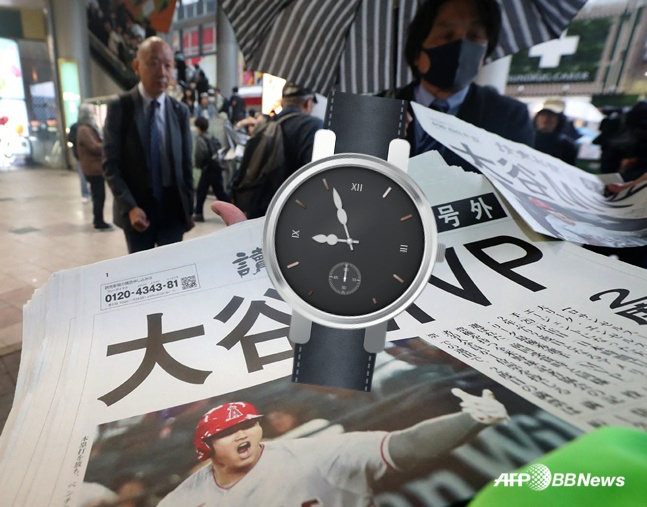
8h56
